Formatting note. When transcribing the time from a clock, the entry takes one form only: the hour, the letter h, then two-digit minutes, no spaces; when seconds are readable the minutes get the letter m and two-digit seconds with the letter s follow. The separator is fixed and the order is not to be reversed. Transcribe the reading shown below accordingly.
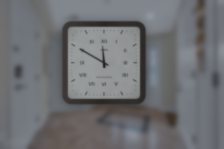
11h50
